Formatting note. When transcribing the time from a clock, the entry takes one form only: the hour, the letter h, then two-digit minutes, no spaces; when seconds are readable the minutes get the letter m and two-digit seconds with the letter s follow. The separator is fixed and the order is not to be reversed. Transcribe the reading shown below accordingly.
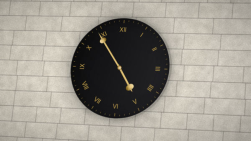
4h54
